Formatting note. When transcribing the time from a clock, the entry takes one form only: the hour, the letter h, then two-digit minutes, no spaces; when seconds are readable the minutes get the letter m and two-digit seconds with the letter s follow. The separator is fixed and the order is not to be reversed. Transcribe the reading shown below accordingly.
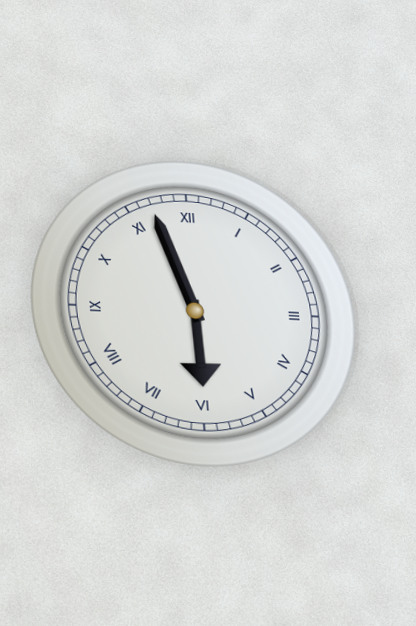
5h57
